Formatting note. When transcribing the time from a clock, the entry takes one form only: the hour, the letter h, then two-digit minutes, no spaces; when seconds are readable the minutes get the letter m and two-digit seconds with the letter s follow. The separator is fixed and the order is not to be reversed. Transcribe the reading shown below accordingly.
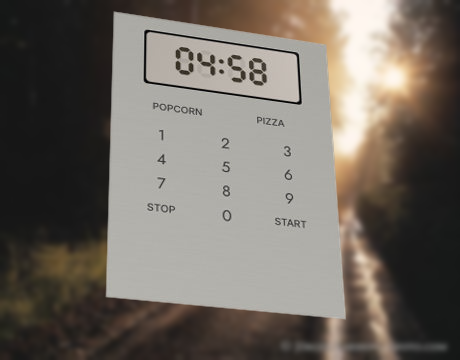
4h58
